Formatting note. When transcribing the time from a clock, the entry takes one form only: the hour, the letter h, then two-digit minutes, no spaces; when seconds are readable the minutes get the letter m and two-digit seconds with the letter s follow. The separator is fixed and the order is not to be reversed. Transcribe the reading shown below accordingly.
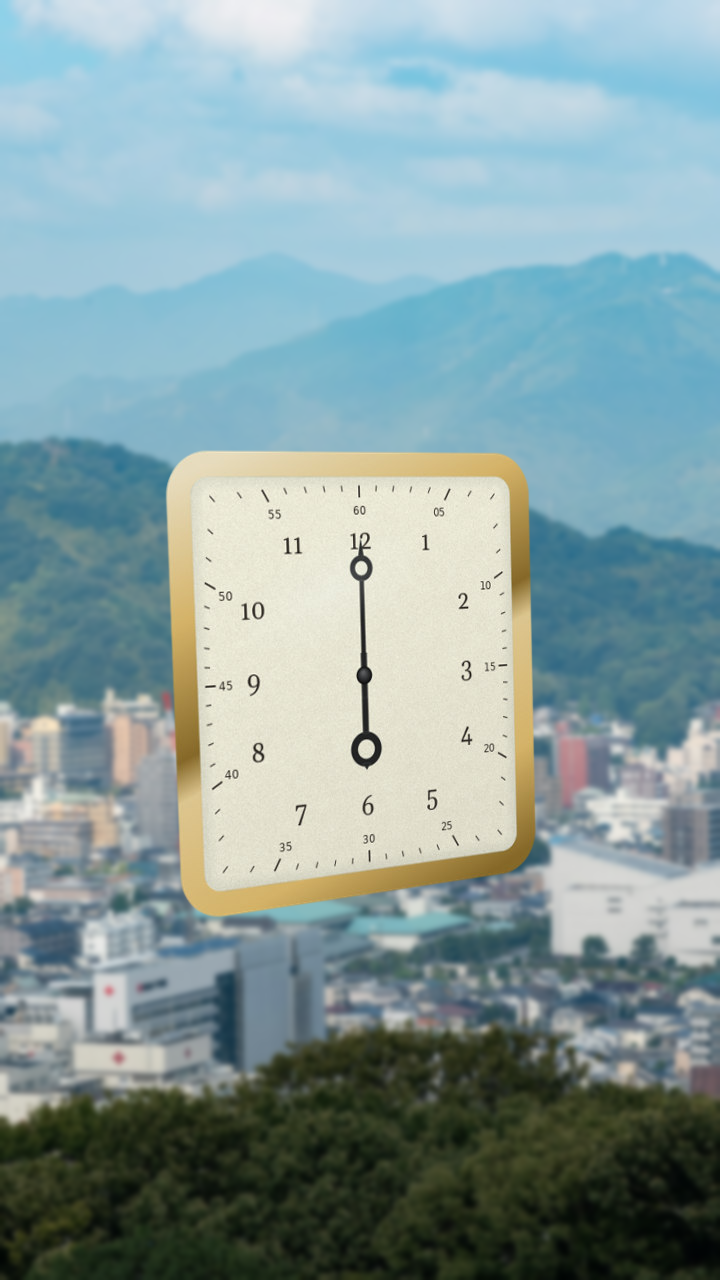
6h00
